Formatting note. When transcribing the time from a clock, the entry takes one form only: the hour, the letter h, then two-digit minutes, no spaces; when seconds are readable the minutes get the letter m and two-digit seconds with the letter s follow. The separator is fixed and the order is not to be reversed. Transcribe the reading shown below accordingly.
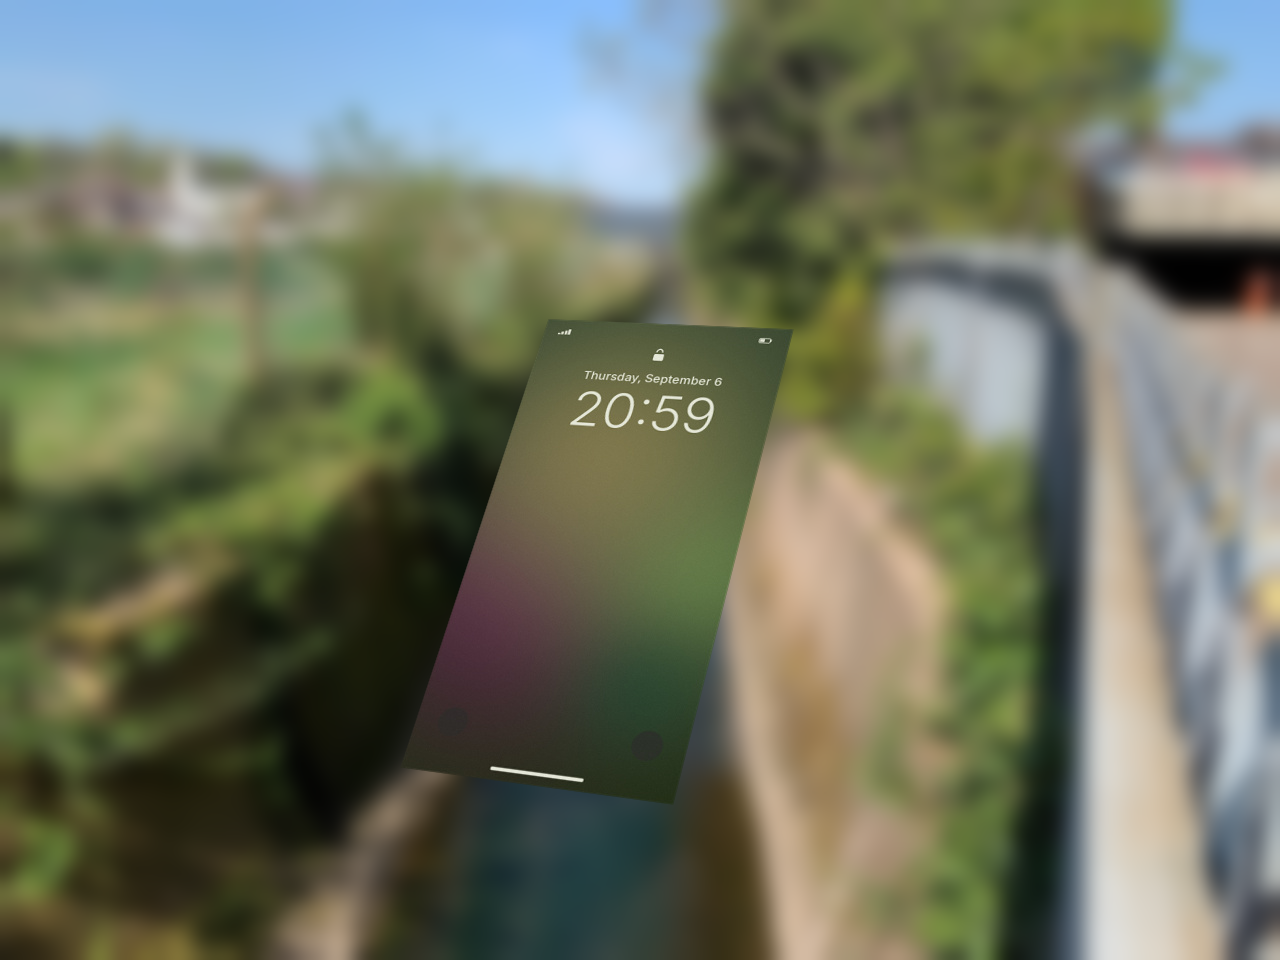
20h59
